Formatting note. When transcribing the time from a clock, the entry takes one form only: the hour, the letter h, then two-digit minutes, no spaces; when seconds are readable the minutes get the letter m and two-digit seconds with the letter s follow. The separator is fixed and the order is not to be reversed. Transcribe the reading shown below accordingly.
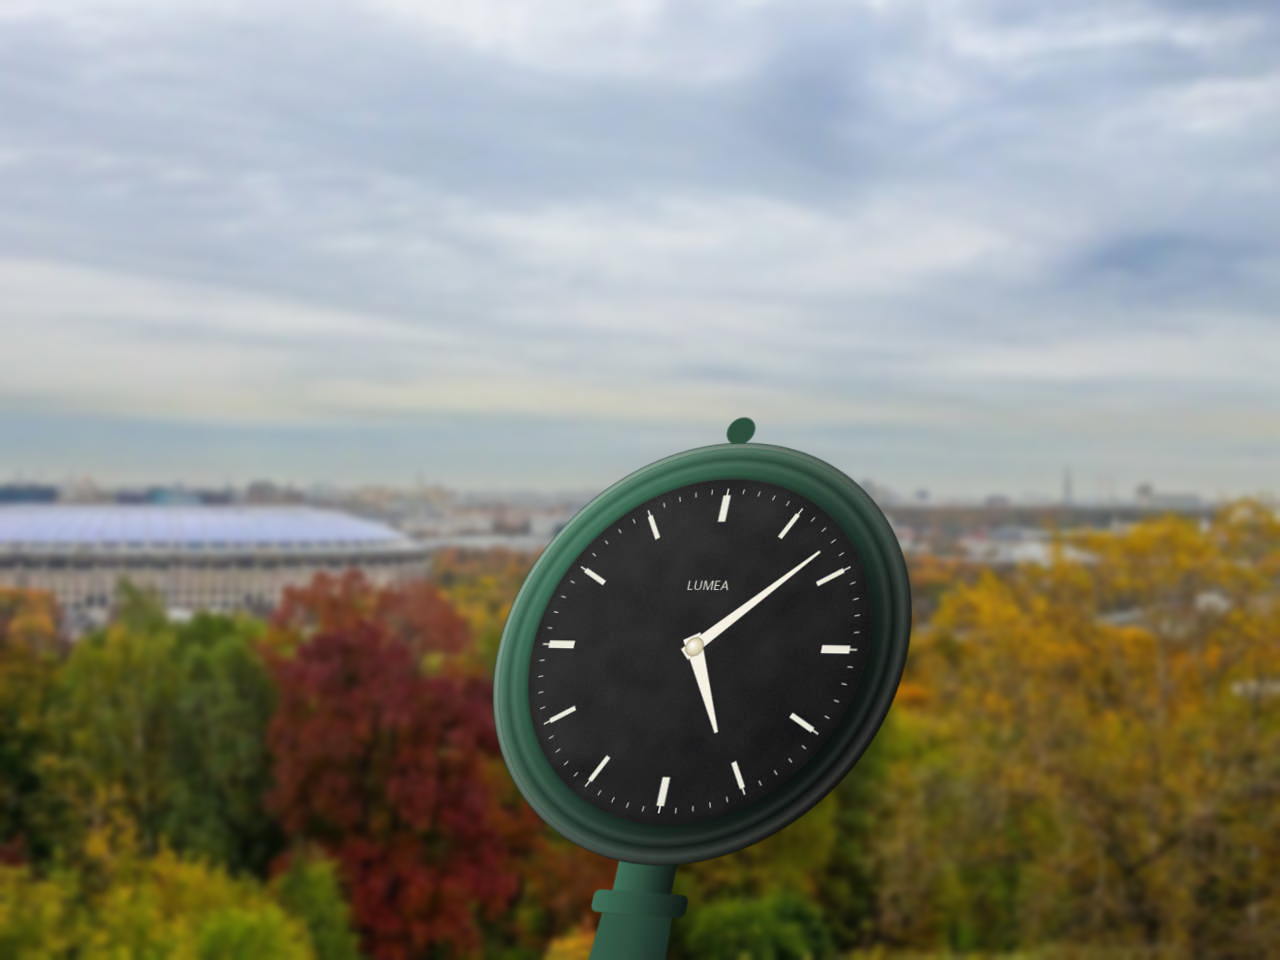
5h08
